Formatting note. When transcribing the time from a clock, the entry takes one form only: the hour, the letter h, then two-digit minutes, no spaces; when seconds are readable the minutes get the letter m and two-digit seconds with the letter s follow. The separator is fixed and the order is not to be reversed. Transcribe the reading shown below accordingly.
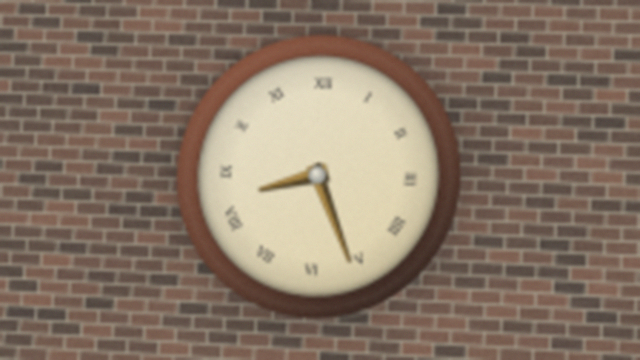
8h26
